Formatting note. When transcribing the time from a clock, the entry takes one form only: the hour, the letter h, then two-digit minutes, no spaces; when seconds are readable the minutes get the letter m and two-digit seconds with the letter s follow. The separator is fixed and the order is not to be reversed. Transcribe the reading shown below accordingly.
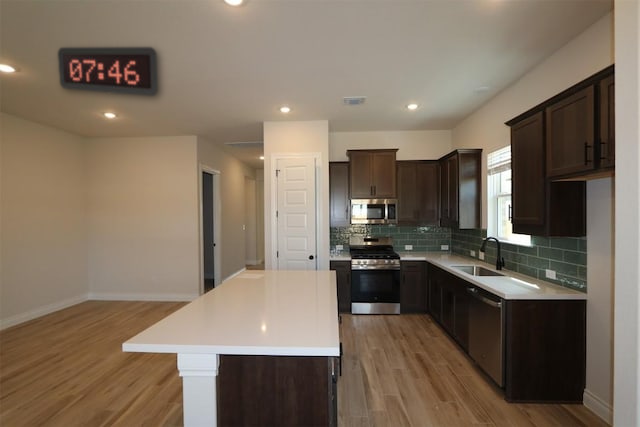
7h46
